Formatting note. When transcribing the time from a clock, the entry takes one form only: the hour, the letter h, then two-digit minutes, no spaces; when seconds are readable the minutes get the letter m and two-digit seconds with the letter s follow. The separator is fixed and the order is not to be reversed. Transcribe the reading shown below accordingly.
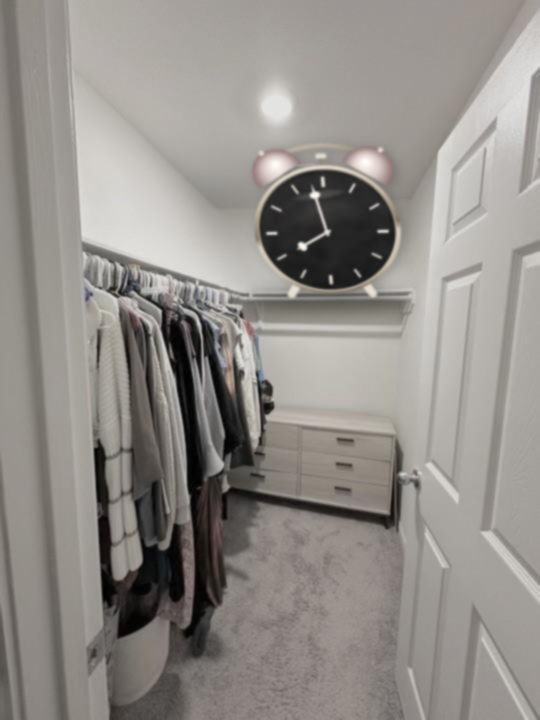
7h58
